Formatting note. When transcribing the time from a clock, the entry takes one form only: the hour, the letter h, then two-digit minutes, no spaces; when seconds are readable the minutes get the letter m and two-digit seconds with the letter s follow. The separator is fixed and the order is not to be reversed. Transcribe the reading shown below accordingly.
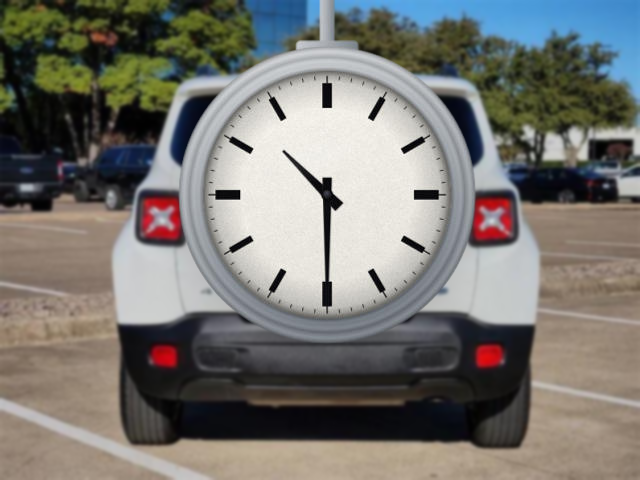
10h30
